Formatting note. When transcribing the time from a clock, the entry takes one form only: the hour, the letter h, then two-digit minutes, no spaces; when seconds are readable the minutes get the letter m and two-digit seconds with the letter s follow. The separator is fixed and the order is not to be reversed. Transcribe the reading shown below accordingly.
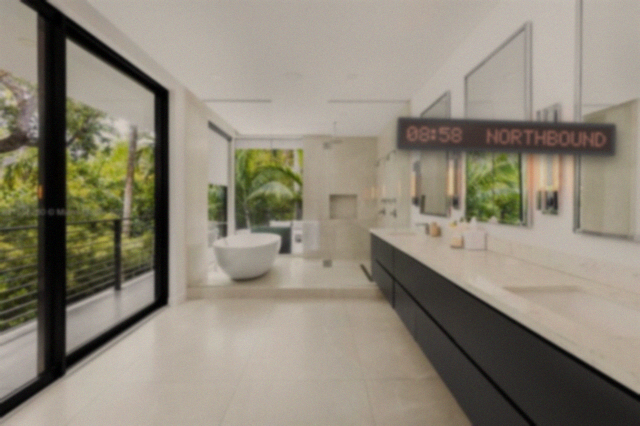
8h58
